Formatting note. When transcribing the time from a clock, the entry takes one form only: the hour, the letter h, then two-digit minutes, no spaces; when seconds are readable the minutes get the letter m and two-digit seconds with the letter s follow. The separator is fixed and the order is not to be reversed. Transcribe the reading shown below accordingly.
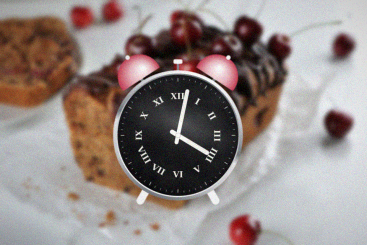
4h02
